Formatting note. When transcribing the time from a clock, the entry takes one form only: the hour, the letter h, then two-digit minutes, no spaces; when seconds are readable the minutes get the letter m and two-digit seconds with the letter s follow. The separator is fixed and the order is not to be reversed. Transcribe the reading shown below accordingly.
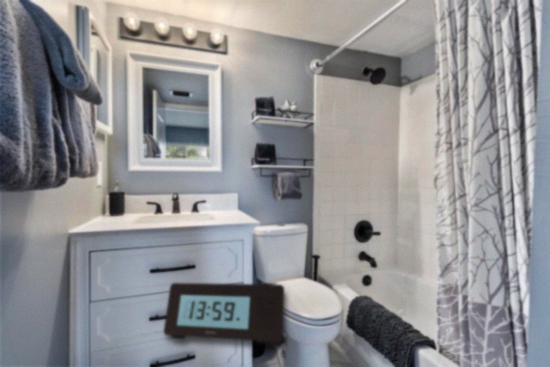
13h59
